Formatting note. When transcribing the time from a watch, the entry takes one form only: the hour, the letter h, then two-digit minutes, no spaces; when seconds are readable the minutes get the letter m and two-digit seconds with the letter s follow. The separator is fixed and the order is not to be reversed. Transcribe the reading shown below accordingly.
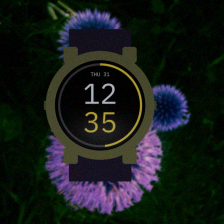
12h35
